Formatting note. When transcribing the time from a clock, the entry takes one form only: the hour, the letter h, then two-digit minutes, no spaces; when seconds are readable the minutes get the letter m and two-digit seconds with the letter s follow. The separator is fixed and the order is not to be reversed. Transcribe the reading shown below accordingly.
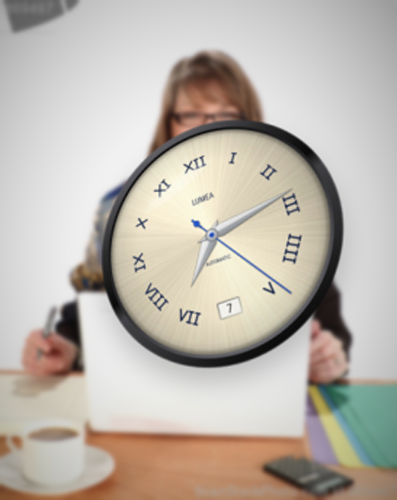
7h13m24s
